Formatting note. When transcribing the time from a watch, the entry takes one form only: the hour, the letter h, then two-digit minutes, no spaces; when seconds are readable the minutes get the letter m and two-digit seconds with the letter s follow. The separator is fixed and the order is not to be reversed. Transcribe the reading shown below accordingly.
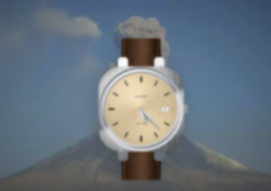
5h23
